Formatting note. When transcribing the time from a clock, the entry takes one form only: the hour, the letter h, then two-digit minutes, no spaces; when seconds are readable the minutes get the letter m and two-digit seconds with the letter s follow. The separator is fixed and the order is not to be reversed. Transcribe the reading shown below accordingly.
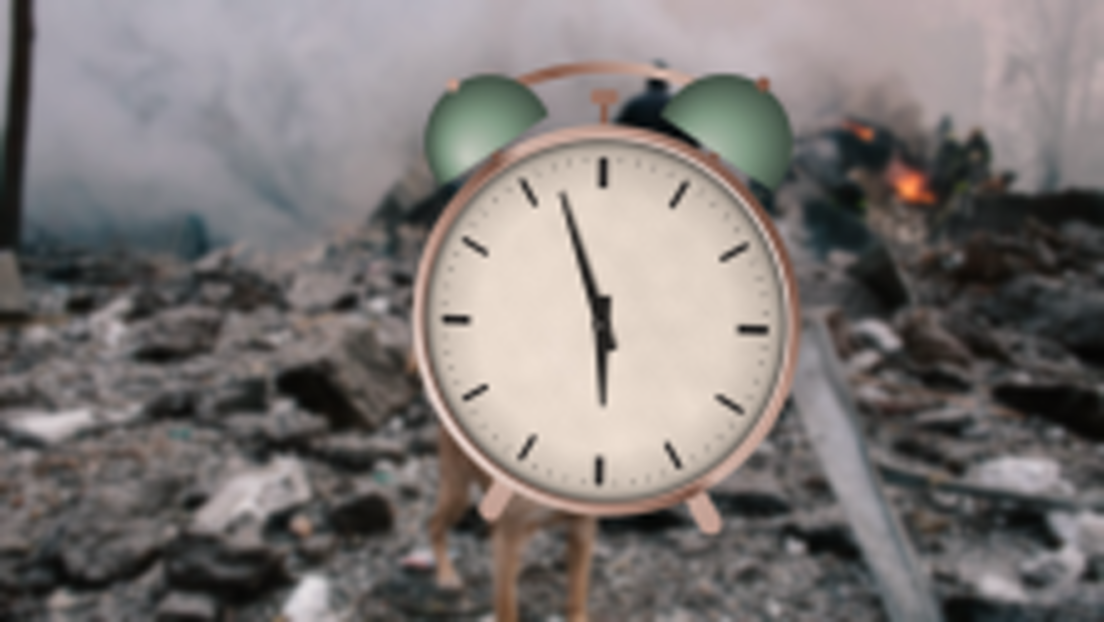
5h57
